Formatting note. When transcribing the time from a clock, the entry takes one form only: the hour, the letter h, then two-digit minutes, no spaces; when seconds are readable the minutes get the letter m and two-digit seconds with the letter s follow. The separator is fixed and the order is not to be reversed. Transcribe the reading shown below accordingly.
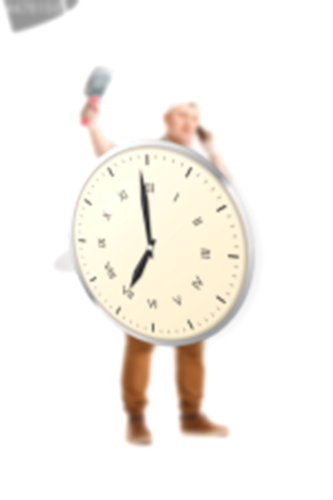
6h59
